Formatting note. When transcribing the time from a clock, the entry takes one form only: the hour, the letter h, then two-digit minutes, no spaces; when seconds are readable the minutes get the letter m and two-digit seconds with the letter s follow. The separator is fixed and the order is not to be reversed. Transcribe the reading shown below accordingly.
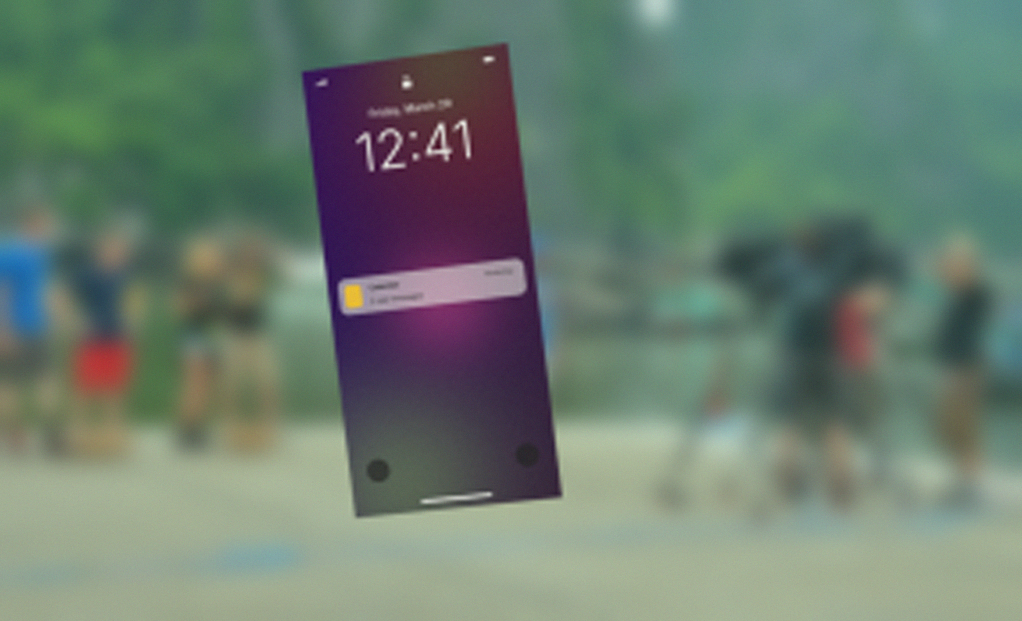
12h41
